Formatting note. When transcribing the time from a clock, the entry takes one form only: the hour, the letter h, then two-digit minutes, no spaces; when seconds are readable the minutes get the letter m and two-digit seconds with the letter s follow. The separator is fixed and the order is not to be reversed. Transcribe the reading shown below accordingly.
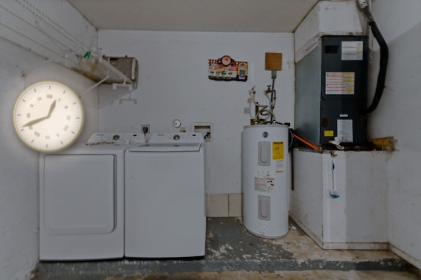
12h41
